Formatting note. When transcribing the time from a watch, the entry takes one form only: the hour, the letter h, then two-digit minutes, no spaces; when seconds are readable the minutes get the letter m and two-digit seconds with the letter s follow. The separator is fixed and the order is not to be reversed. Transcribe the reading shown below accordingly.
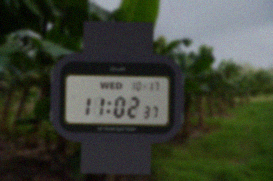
11h02m37s
